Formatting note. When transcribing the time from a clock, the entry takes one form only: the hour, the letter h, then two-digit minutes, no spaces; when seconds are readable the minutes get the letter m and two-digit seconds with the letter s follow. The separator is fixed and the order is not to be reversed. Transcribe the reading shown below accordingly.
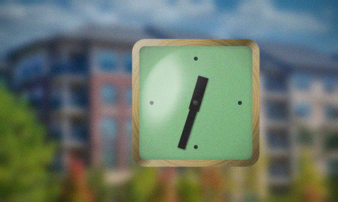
12h33
